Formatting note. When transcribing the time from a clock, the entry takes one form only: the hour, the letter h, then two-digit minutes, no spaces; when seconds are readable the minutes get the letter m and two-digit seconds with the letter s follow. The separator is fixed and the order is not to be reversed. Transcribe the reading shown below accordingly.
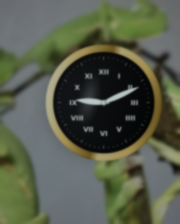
9h11
